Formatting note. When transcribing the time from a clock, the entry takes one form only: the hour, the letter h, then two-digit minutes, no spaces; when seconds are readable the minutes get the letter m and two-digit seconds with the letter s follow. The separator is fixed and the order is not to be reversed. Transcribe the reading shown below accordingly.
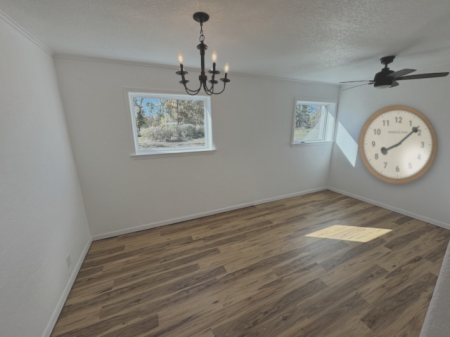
8h08
